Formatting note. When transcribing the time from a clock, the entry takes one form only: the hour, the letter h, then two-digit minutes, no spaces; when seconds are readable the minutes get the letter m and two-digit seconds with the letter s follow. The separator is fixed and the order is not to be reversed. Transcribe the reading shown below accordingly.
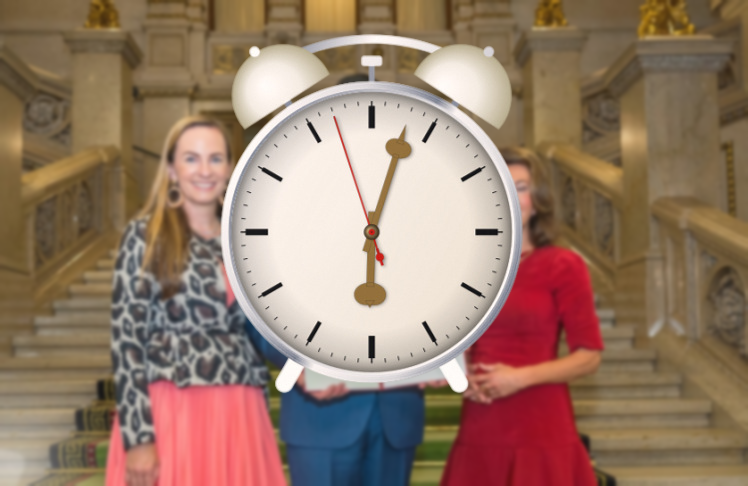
6h02m57s
